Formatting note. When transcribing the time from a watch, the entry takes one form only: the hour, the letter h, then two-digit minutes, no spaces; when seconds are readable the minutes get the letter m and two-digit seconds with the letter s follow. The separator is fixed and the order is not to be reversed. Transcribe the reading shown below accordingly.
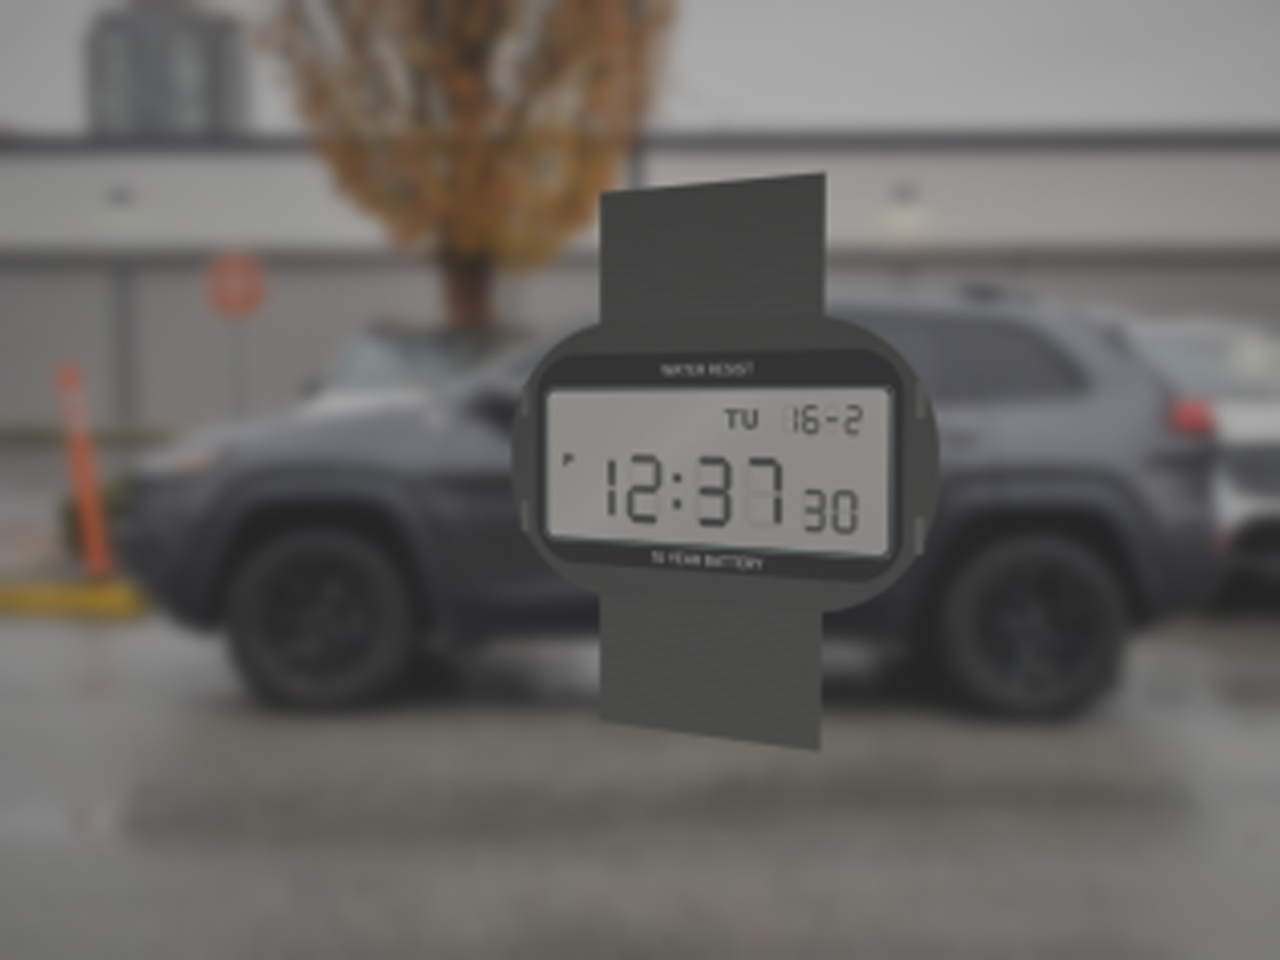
12h37m30s
